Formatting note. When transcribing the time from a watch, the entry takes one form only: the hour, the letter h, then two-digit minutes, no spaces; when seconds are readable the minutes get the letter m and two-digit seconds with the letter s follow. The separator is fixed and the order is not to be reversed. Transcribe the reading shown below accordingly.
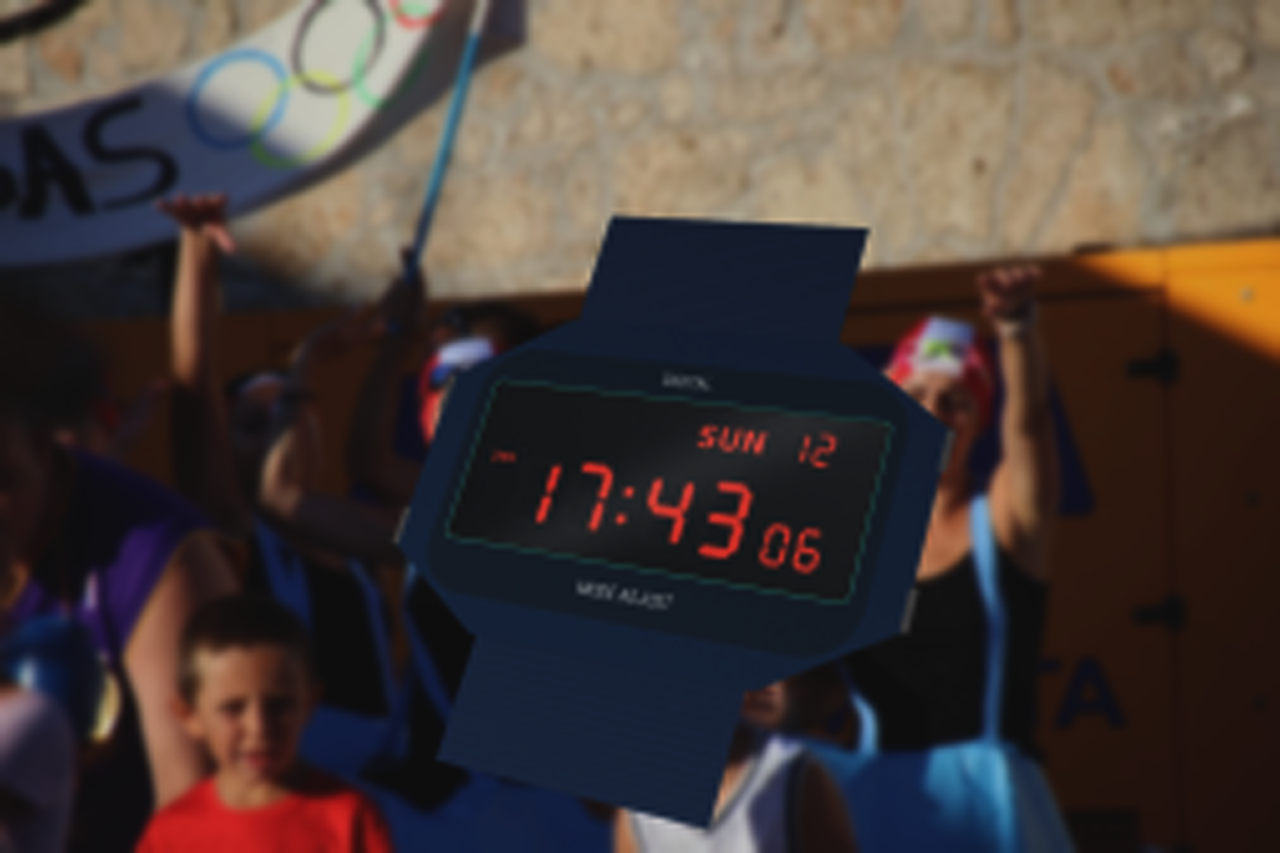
17h43m06s
